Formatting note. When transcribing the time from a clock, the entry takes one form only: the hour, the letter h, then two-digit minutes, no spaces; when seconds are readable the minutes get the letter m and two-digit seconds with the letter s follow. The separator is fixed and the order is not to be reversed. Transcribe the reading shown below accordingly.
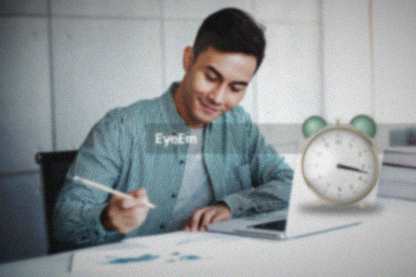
3h17
